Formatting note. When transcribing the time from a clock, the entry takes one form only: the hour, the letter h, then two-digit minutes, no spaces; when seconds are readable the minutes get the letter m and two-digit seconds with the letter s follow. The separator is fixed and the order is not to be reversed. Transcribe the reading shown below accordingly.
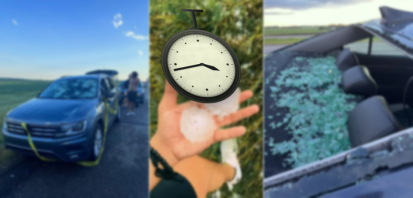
3h43
